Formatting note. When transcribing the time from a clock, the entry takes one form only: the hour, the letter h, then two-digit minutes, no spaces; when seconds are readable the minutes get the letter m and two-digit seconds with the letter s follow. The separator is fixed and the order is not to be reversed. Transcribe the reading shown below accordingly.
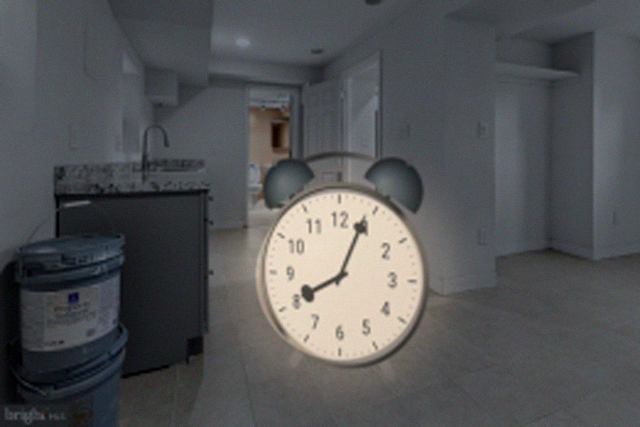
8h04
